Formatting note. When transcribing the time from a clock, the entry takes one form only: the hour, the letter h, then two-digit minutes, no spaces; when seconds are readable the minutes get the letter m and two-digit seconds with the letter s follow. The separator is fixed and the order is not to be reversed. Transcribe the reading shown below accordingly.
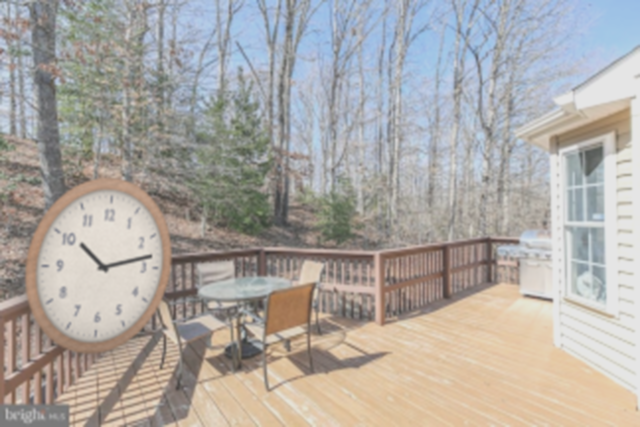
10h13
